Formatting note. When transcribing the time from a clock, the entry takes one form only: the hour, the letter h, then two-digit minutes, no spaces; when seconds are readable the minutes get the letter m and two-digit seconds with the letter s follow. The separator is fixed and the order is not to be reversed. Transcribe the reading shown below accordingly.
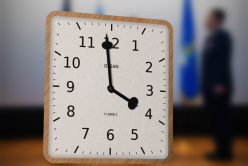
3h59
